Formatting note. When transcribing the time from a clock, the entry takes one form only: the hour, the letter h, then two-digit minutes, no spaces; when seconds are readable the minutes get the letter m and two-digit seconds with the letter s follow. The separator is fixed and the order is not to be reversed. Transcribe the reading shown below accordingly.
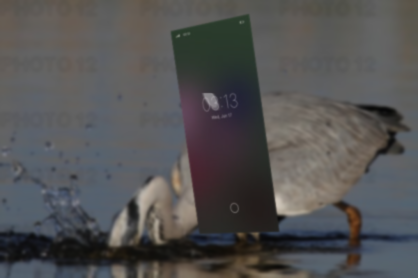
3h13
